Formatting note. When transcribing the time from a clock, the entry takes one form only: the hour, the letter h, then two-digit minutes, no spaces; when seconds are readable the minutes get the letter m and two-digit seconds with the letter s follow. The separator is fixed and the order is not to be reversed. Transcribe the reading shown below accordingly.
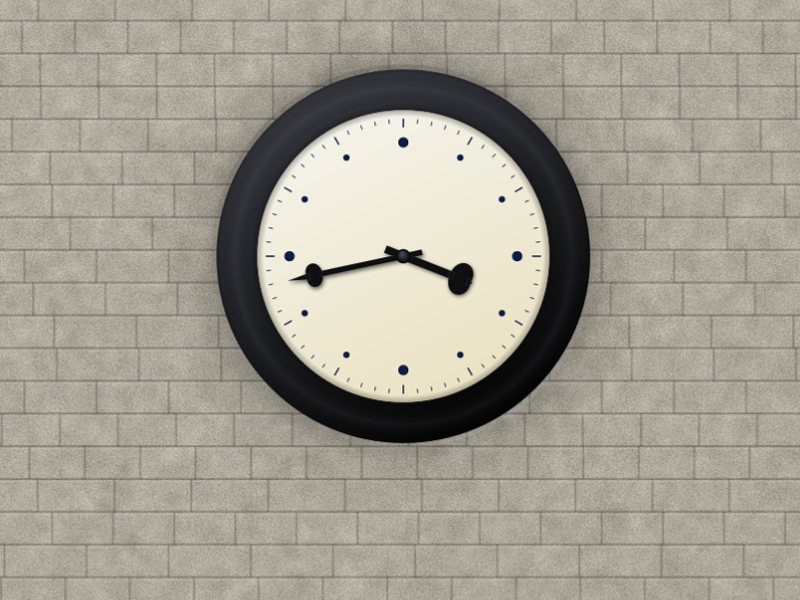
3h43
